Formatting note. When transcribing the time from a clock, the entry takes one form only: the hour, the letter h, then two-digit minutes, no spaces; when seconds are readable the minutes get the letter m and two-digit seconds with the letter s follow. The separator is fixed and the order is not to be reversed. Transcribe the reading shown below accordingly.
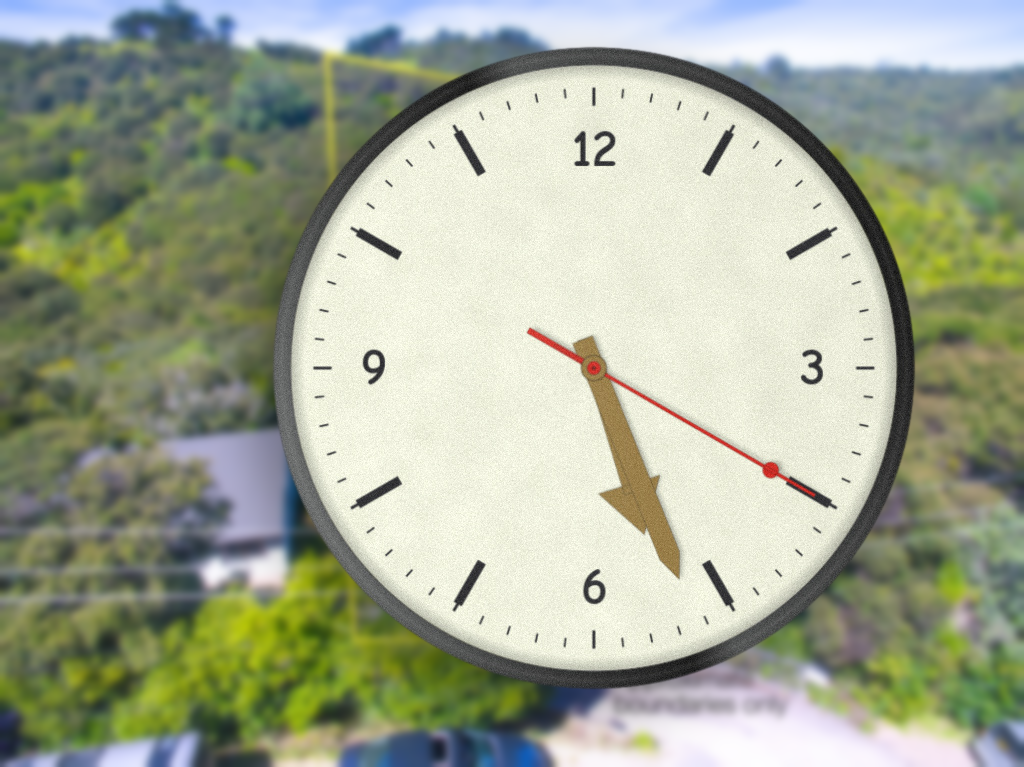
5h26m20s
